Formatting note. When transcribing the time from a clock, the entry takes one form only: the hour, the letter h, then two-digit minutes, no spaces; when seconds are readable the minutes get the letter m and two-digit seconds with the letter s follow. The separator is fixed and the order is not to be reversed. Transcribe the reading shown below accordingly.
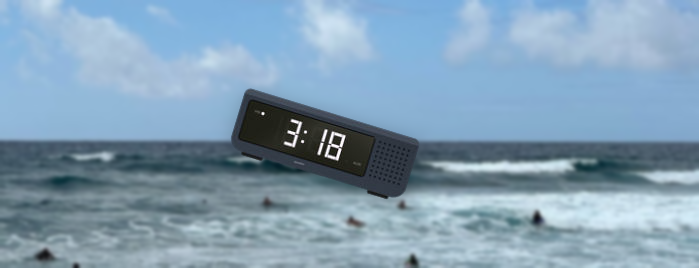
3h18
